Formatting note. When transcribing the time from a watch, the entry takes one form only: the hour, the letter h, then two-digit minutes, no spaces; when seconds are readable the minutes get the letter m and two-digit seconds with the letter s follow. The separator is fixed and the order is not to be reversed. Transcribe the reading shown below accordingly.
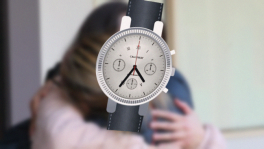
4h35
